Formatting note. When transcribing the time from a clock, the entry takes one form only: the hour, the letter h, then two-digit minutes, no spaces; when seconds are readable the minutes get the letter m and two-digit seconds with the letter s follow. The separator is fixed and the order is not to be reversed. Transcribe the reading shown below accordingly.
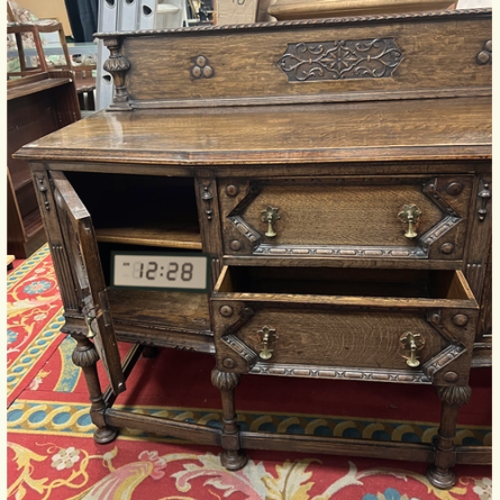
12h28
